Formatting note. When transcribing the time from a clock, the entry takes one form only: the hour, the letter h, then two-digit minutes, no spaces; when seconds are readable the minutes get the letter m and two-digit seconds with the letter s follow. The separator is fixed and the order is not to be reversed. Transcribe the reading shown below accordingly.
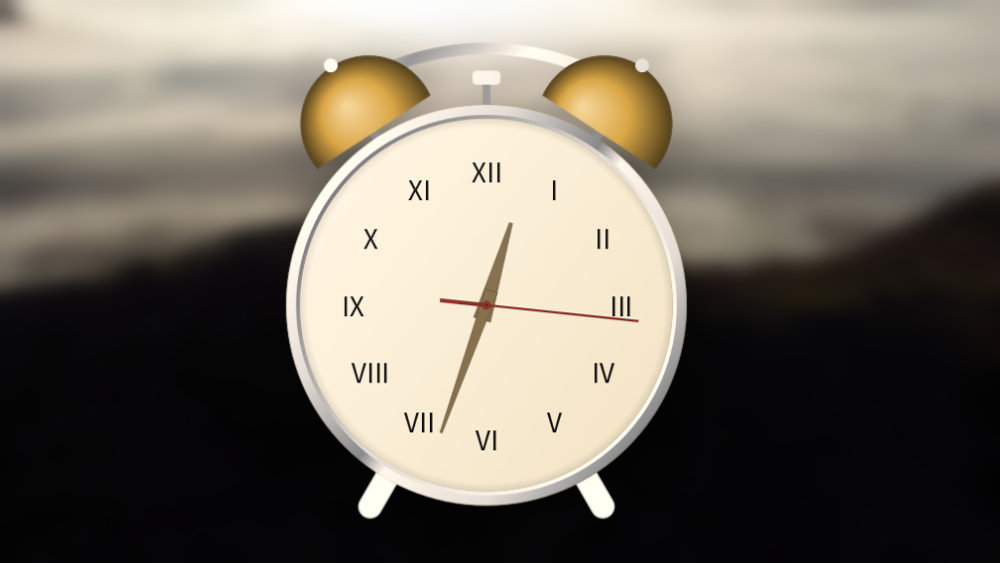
12h33m16s
